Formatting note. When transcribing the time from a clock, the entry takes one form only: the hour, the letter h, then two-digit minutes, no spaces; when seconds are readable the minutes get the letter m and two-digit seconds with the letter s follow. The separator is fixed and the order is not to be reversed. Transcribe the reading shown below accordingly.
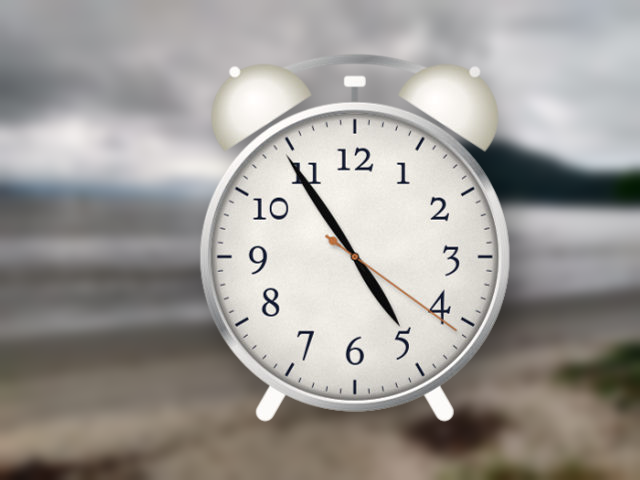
4h54m21s
